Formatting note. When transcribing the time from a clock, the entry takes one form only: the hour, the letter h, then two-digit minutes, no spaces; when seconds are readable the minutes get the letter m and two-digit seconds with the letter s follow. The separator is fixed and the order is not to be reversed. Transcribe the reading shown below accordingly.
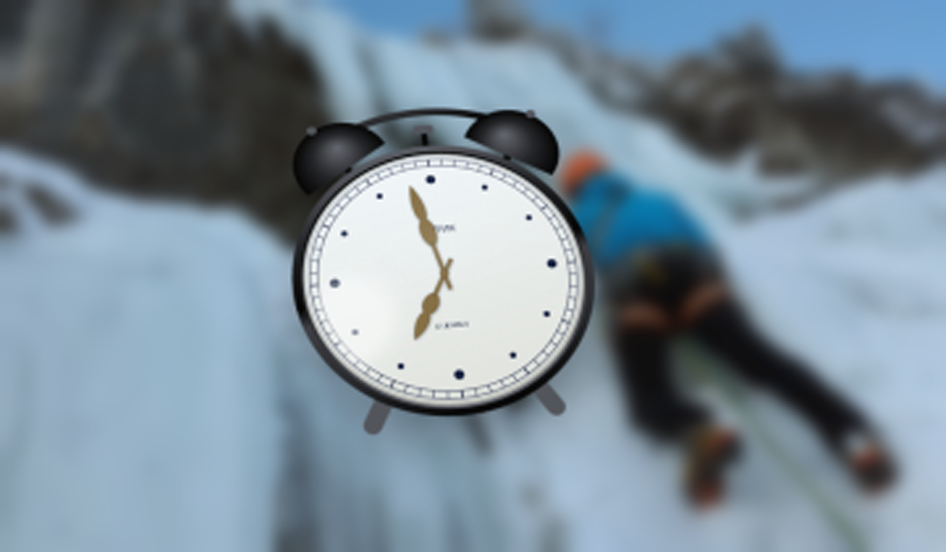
6h58
